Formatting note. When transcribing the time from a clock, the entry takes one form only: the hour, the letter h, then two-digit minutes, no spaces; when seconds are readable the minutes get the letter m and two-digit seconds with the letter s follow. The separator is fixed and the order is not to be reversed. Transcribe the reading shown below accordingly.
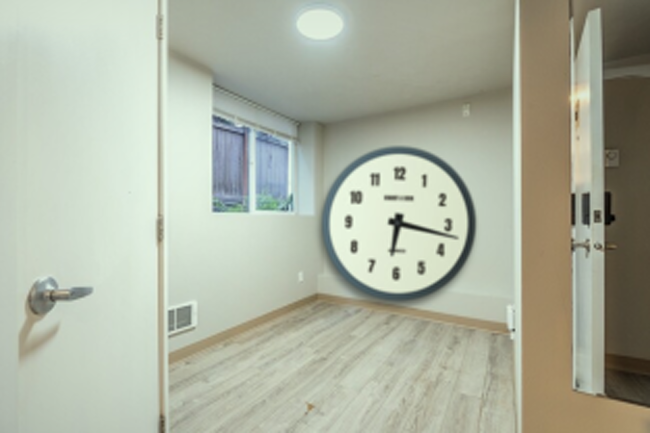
6h17
